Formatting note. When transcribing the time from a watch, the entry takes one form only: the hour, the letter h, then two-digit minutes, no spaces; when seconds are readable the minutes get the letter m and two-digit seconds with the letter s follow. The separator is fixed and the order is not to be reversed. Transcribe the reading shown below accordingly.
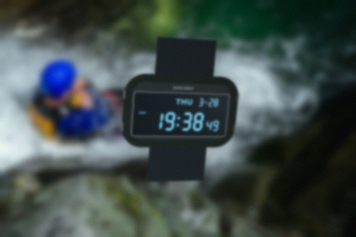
19h38
